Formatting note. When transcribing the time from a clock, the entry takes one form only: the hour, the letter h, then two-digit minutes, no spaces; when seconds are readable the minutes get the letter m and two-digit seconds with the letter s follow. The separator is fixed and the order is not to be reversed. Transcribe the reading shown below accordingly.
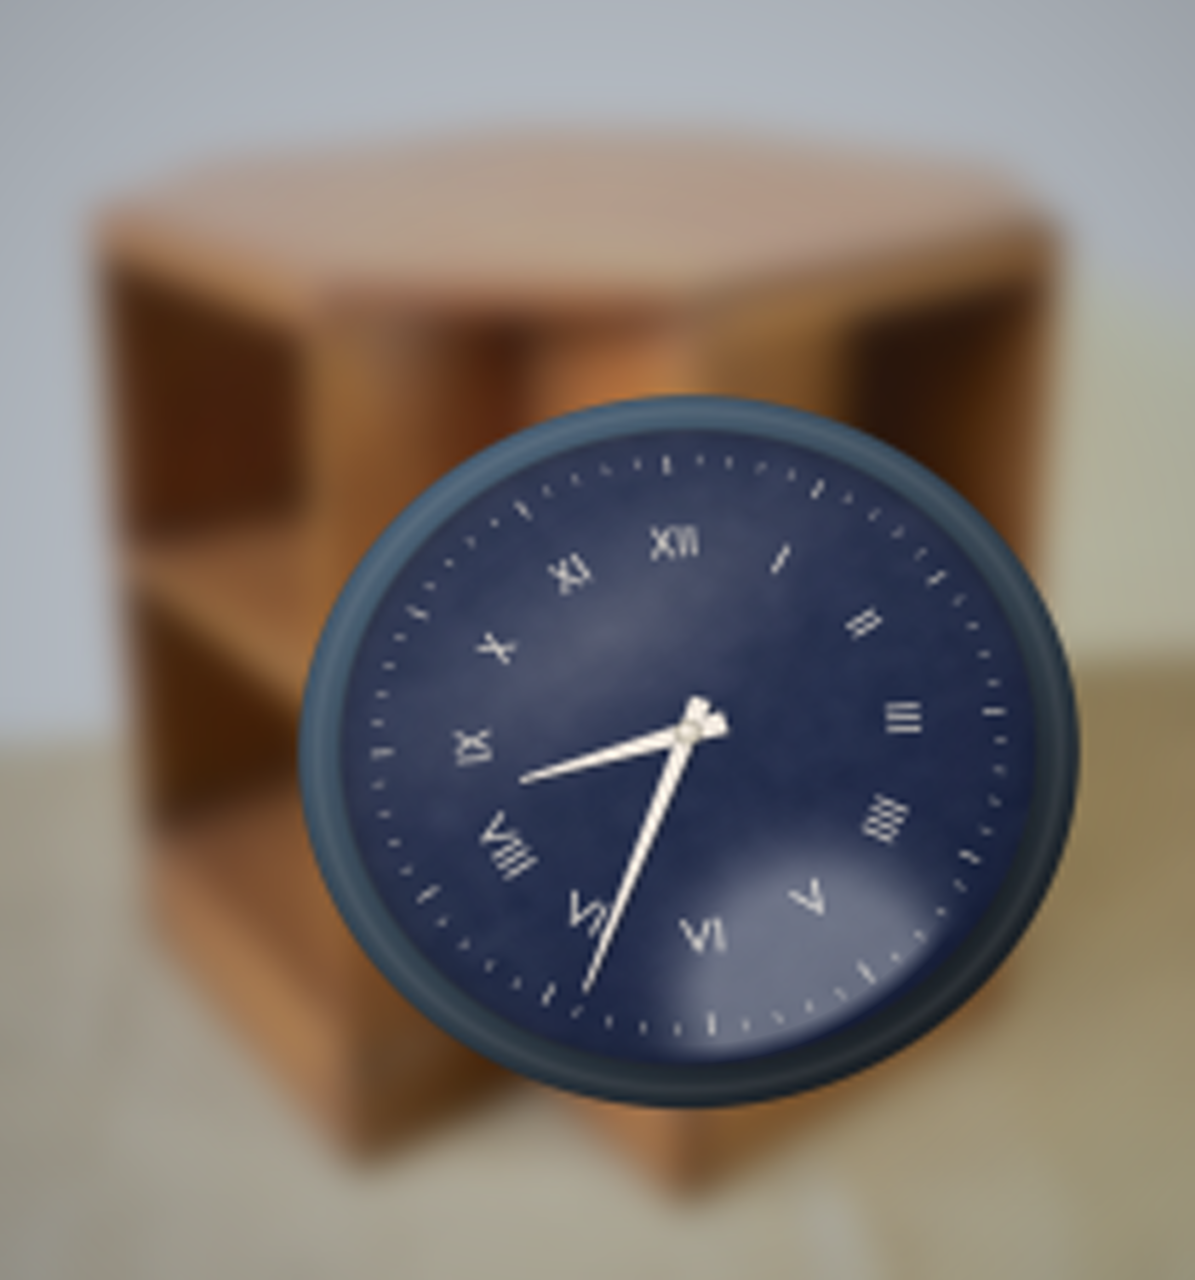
8h34
